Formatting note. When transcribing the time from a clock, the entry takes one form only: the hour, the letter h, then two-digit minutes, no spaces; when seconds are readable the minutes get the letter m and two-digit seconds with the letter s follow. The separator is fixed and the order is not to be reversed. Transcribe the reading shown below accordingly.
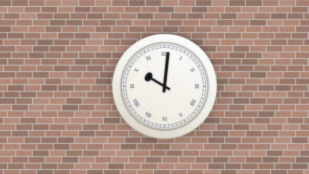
10h01
